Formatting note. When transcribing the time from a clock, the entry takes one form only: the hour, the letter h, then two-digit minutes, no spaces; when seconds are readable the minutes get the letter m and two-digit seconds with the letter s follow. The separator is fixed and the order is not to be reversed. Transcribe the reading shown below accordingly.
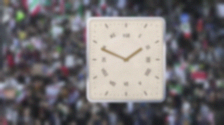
1h49
